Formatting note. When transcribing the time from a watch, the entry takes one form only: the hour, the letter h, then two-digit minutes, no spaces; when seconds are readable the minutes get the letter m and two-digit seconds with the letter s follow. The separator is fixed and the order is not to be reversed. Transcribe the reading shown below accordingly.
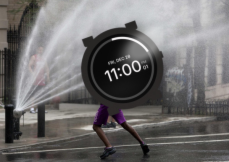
11h00
